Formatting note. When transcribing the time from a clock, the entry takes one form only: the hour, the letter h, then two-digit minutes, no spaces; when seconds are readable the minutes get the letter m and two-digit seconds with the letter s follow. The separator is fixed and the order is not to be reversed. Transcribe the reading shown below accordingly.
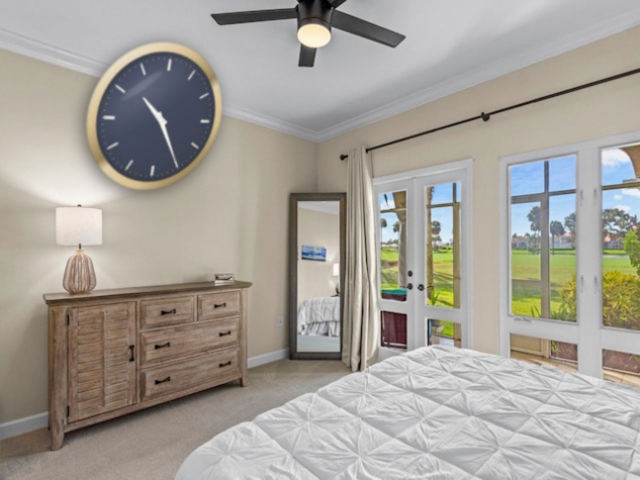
10h25
